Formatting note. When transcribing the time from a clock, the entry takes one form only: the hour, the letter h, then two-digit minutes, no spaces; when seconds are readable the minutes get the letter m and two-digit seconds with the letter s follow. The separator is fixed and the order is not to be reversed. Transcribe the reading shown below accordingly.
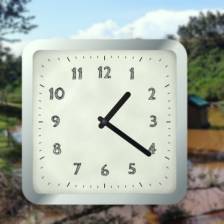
1h21
